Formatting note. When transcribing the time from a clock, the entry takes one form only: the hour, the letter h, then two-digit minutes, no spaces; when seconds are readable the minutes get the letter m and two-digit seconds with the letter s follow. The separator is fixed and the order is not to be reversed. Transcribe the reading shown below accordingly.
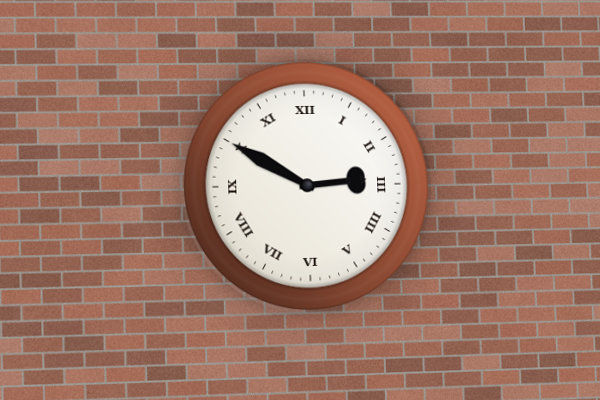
2h50
